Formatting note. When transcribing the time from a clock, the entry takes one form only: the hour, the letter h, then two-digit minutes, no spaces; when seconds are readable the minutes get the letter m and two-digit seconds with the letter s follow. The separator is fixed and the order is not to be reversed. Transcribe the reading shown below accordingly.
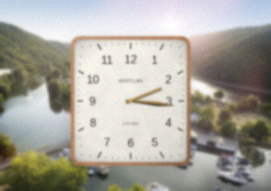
2h16
